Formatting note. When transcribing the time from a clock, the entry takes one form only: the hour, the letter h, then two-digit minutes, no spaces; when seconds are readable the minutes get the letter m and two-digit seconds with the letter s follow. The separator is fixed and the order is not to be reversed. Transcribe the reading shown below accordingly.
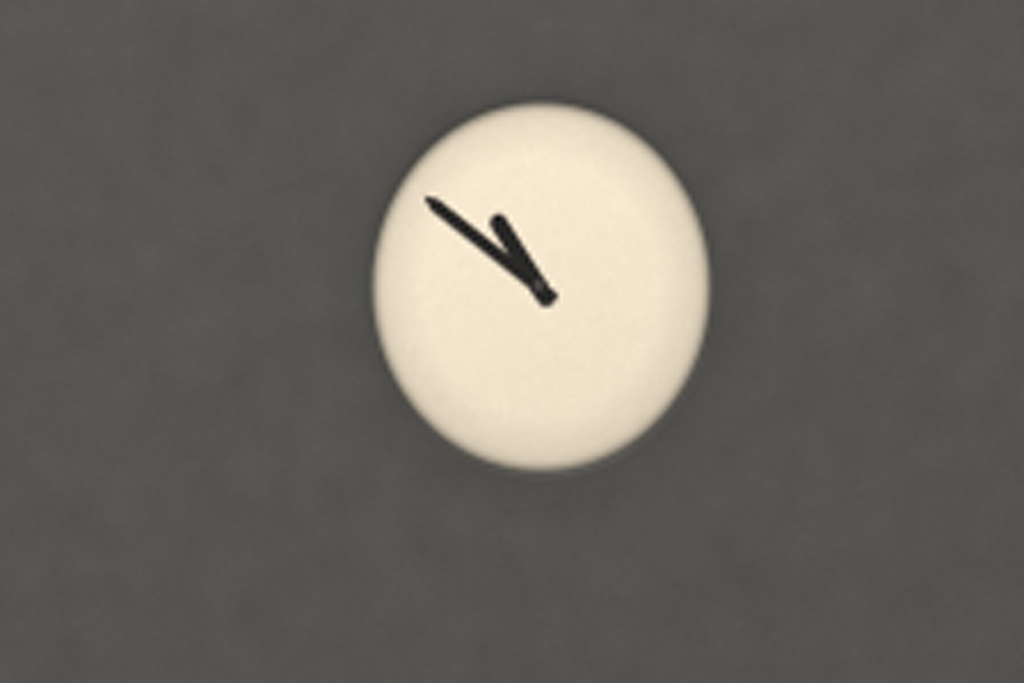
10h51
